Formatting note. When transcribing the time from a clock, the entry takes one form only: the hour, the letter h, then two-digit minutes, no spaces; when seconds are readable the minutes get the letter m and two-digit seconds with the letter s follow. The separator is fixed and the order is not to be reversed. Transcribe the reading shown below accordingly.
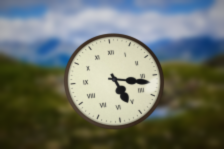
5h17
